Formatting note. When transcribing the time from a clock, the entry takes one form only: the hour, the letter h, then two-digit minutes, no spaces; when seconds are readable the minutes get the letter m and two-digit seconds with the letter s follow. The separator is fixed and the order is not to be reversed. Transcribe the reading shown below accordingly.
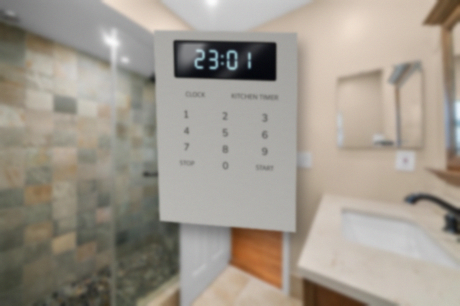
23h01
